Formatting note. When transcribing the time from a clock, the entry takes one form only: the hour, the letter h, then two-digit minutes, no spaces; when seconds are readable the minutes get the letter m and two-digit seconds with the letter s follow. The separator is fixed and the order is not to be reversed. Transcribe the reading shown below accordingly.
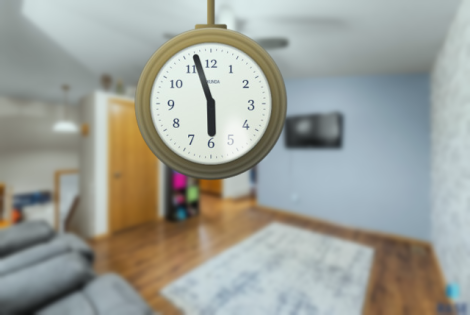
5h57
